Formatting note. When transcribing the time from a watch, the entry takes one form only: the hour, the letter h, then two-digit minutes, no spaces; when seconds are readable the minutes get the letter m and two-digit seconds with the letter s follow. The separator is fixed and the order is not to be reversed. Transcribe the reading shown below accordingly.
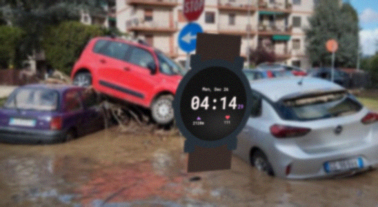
4h14
